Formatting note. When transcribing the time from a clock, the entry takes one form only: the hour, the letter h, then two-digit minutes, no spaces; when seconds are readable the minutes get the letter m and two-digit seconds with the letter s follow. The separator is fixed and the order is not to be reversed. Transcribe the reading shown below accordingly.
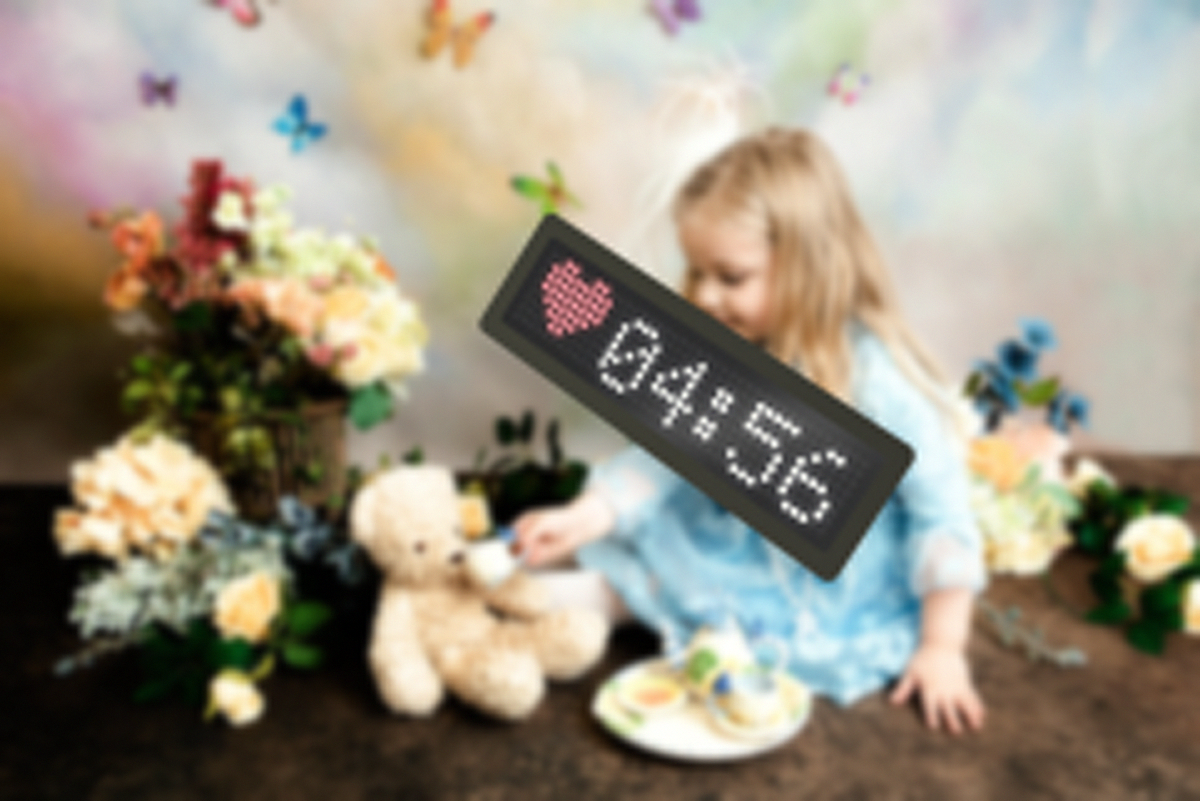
4h56
